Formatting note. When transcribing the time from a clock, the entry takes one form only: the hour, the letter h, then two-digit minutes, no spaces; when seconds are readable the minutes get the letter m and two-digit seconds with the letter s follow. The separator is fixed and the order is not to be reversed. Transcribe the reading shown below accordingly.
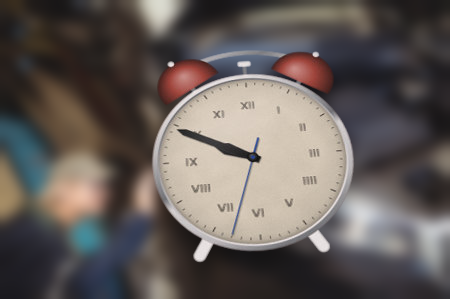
9h49m33s
